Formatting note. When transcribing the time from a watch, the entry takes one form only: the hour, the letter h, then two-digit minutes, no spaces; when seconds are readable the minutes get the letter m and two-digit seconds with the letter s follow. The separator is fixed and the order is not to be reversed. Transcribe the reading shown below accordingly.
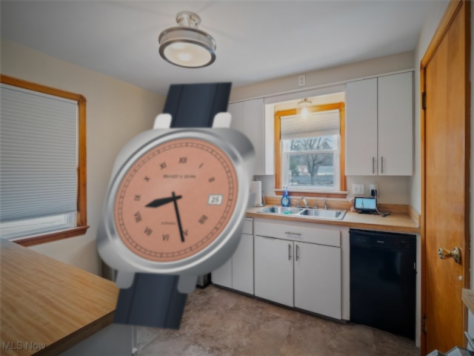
8h26
